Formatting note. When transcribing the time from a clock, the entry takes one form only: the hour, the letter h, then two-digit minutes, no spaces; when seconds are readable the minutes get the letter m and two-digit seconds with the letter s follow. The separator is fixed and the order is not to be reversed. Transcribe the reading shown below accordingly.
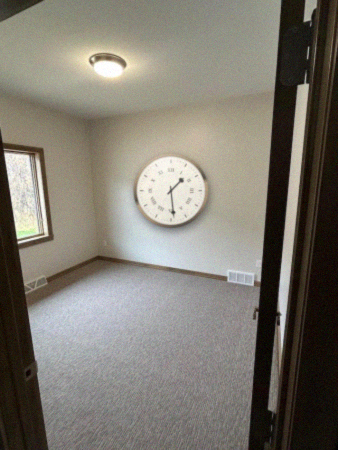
1h29
